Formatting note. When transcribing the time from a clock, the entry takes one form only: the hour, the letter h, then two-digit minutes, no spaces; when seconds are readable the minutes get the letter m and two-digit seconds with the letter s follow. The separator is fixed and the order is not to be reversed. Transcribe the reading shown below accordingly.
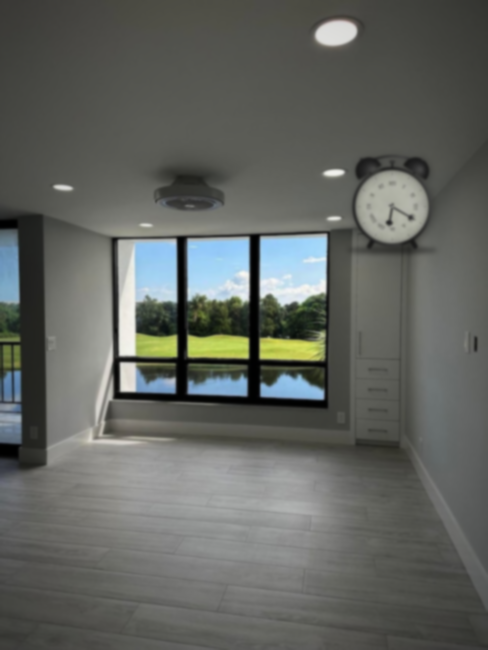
6h20
